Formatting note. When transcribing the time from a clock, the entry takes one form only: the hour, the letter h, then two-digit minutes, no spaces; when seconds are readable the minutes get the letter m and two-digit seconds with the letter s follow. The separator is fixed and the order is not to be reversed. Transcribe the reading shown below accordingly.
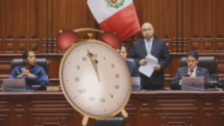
11h58
